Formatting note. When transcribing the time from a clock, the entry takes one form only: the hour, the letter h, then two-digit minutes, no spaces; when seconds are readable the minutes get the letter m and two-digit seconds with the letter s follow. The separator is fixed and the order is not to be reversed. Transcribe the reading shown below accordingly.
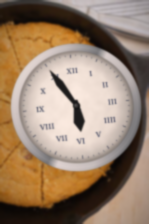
5h55
